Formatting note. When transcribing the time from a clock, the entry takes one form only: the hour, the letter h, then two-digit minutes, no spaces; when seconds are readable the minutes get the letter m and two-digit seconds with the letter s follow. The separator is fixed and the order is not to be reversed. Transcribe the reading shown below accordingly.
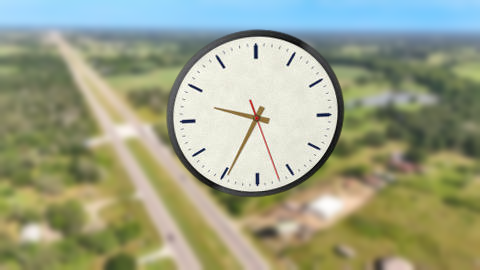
9h34m27s
